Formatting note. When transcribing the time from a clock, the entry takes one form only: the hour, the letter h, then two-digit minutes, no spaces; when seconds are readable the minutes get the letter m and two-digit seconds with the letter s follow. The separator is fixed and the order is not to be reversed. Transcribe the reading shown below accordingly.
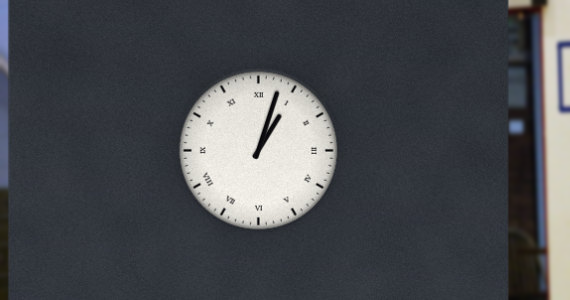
1h03
